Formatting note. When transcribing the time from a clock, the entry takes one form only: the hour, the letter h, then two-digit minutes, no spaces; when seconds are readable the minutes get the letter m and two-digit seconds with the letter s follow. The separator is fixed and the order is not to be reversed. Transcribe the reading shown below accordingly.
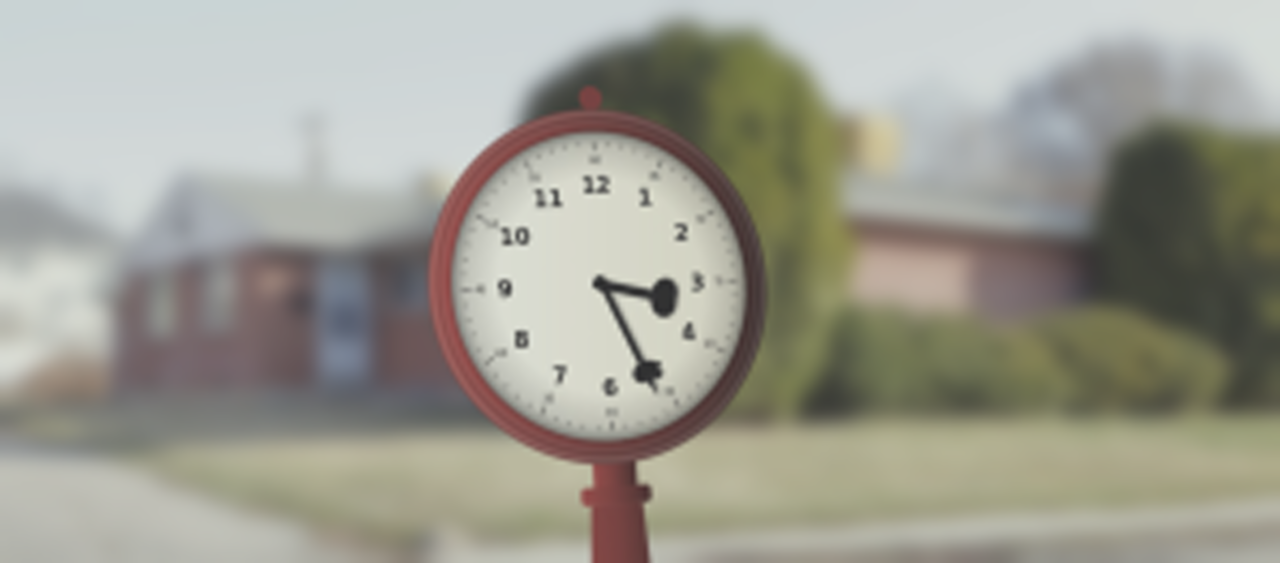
3h26
